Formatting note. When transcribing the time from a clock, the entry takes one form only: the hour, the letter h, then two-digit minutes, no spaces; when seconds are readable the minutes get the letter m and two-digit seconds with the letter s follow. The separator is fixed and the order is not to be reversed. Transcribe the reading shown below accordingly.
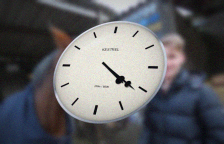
4h21
